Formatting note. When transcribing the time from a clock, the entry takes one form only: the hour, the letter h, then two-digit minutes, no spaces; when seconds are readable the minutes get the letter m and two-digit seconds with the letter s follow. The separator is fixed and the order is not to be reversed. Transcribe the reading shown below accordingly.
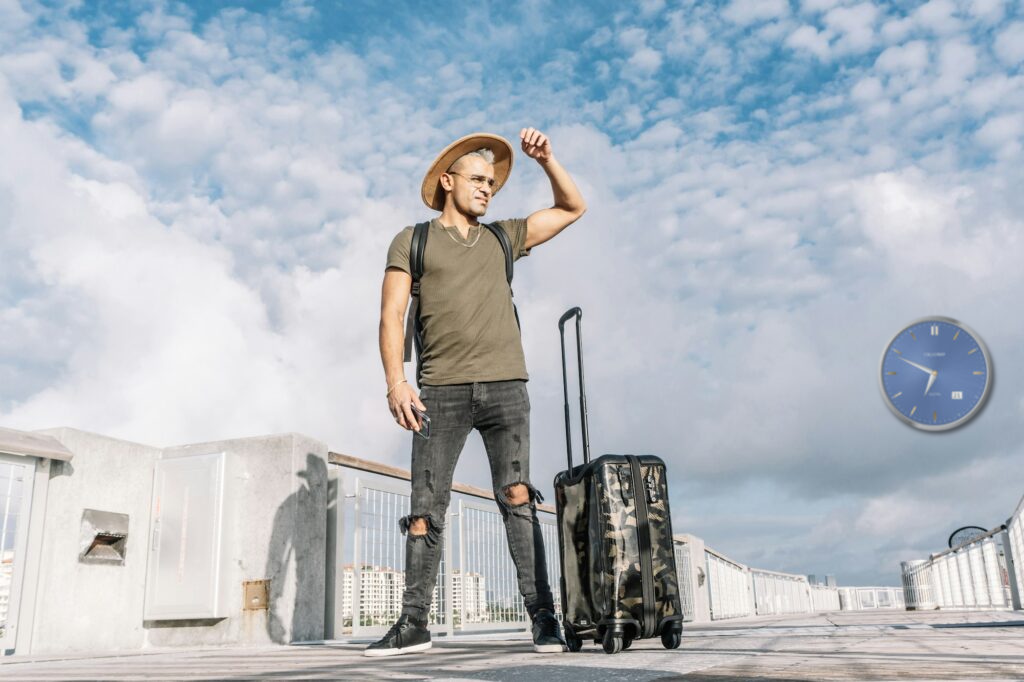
6h49
